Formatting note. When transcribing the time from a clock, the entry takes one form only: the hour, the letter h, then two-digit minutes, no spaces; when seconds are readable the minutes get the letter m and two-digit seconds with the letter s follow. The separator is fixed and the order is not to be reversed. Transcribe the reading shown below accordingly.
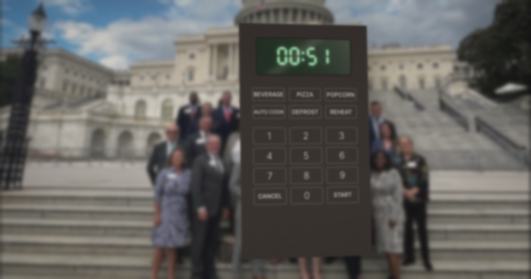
0h51
